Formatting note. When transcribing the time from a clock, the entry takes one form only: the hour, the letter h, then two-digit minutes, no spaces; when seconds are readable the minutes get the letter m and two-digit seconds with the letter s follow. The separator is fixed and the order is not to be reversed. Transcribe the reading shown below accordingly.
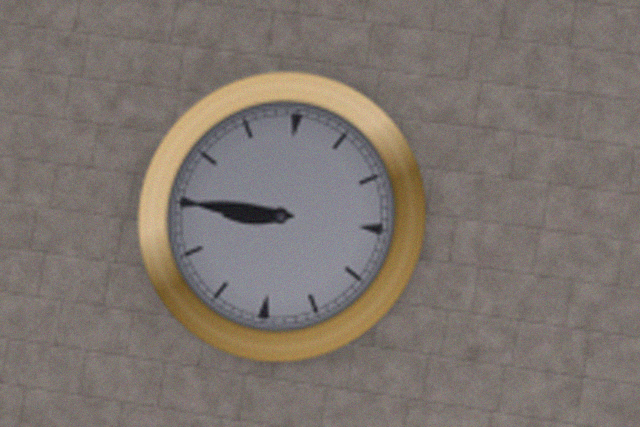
8h45
